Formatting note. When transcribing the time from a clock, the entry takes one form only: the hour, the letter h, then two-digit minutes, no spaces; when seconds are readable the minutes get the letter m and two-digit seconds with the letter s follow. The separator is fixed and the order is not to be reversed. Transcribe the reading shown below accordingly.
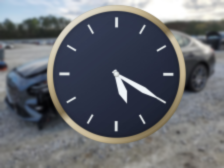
5h20
